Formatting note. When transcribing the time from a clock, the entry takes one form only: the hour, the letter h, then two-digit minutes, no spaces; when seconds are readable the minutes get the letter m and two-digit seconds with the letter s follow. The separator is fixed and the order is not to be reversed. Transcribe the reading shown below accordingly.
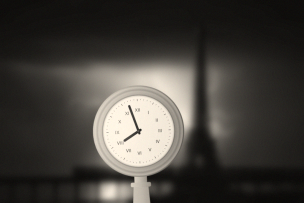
7h57
